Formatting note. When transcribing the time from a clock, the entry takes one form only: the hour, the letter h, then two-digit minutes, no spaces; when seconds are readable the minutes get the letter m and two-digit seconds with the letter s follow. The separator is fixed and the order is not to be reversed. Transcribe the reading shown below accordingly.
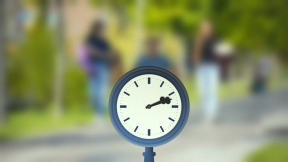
2h12
